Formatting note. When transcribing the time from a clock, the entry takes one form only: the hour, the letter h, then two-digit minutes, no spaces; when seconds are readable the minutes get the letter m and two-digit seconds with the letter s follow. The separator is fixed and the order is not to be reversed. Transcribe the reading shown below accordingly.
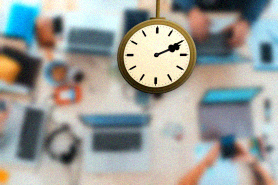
2h11
